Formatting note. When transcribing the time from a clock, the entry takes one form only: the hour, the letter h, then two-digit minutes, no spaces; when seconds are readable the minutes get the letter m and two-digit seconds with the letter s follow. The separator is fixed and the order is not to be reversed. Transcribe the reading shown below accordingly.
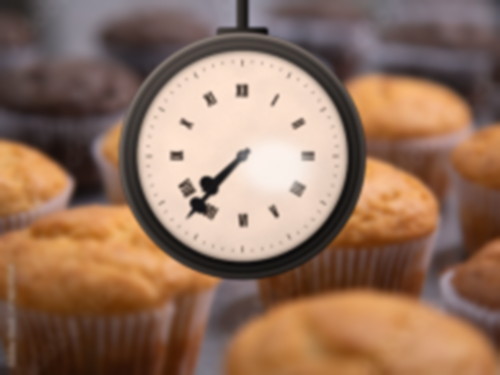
7h37
